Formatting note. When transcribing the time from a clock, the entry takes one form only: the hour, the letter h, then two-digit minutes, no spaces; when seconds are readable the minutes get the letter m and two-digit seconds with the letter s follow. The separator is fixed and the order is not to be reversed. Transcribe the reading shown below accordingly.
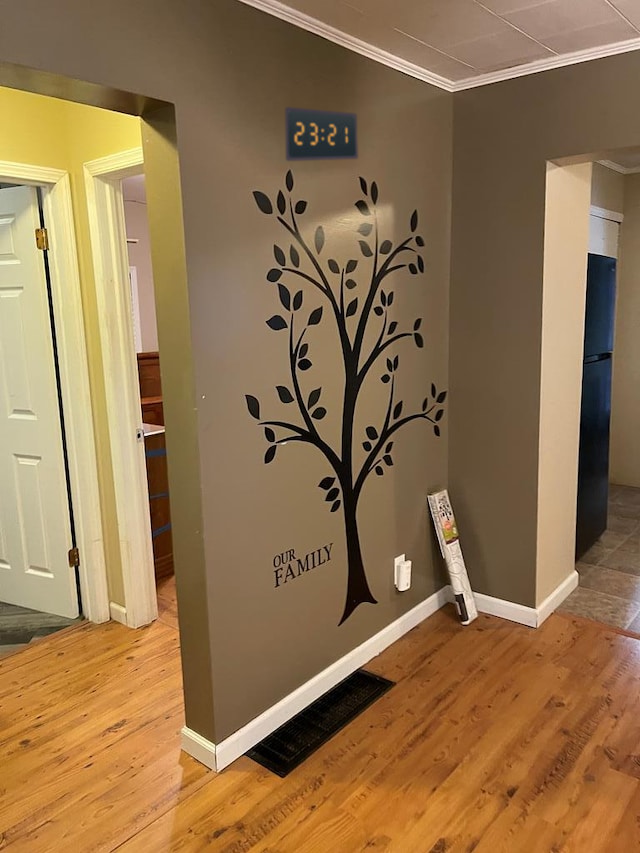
23h21
